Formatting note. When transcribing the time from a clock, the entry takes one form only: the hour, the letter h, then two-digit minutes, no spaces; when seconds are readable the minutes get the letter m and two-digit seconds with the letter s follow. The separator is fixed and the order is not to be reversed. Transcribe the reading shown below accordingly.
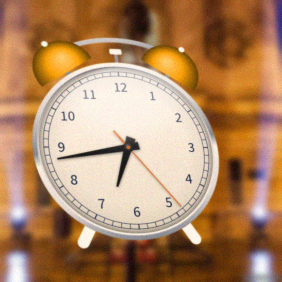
6h43m24s
